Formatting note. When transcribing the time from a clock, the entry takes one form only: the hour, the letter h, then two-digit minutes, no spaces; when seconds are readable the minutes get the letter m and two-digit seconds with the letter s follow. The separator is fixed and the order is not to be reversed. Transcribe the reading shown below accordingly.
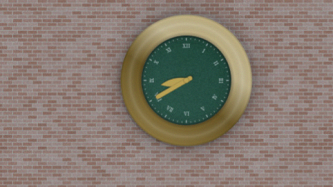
8h40
